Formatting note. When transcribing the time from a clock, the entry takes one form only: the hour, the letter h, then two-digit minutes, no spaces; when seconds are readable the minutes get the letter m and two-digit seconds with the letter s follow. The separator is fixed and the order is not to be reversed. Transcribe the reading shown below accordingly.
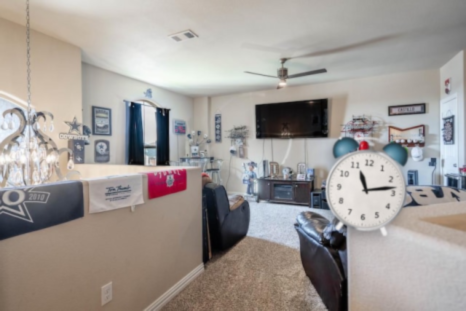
11h13
